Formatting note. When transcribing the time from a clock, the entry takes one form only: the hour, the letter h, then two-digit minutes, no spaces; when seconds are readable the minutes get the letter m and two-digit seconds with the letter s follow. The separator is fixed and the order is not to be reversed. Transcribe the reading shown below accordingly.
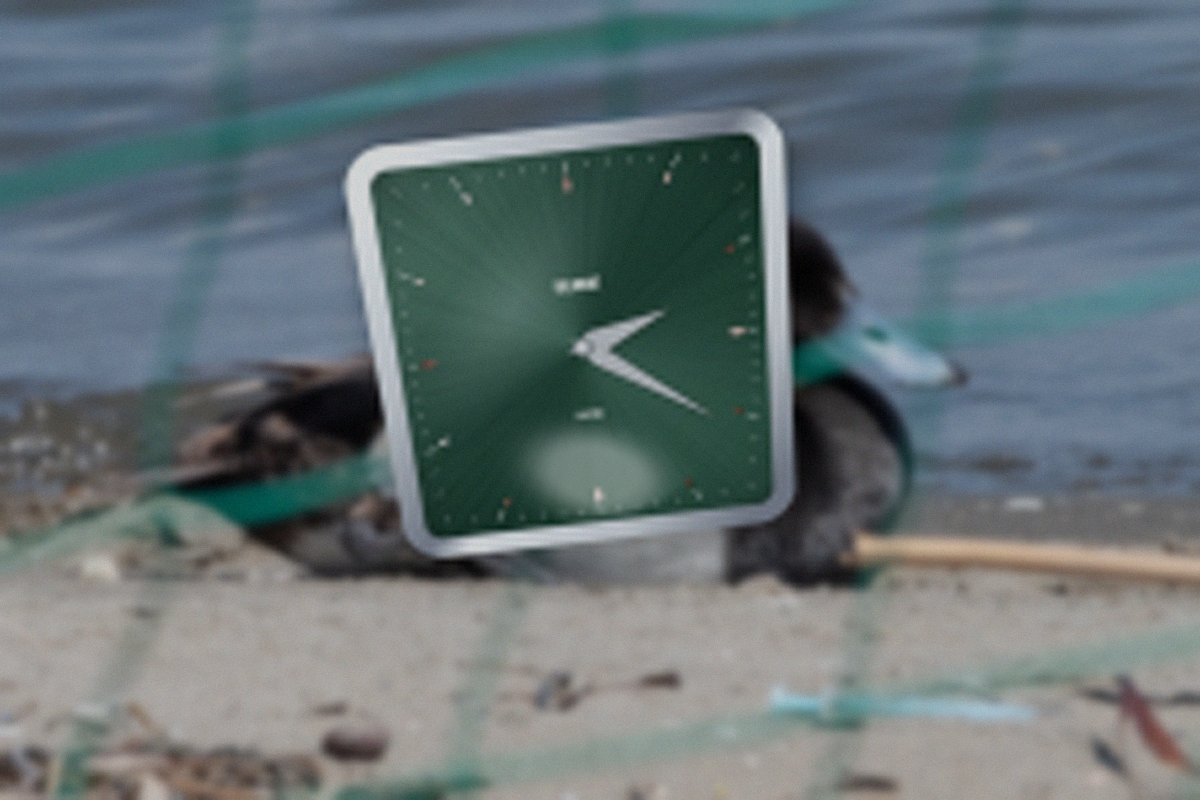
2h21
